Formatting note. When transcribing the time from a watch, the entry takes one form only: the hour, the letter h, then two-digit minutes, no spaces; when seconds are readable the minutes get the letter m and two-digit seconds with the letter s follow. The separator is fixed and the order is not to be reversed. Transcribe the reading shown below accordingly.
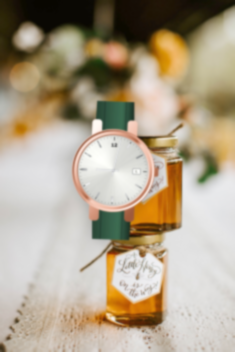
9h02
